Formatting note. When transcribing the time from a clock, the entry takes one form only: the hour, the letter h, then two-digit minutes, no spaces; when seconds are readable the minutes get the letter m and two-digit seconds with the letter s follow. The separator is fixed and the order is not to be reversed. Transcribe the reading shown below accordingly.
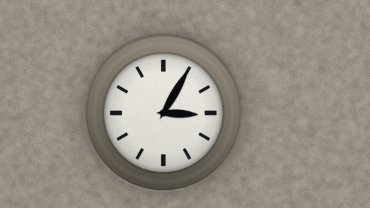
3h05
